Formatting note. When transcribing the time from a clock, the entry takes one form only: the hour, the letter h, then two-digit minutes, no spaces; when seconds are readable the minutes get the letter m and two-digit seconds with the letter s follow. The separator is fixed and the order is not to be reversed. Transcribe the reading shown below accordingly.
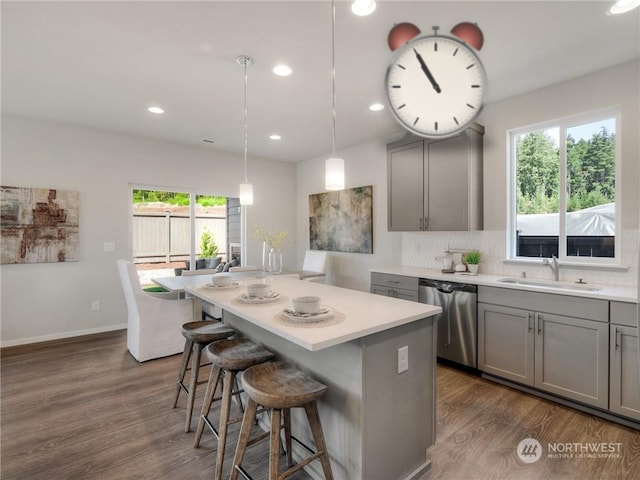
10h55
